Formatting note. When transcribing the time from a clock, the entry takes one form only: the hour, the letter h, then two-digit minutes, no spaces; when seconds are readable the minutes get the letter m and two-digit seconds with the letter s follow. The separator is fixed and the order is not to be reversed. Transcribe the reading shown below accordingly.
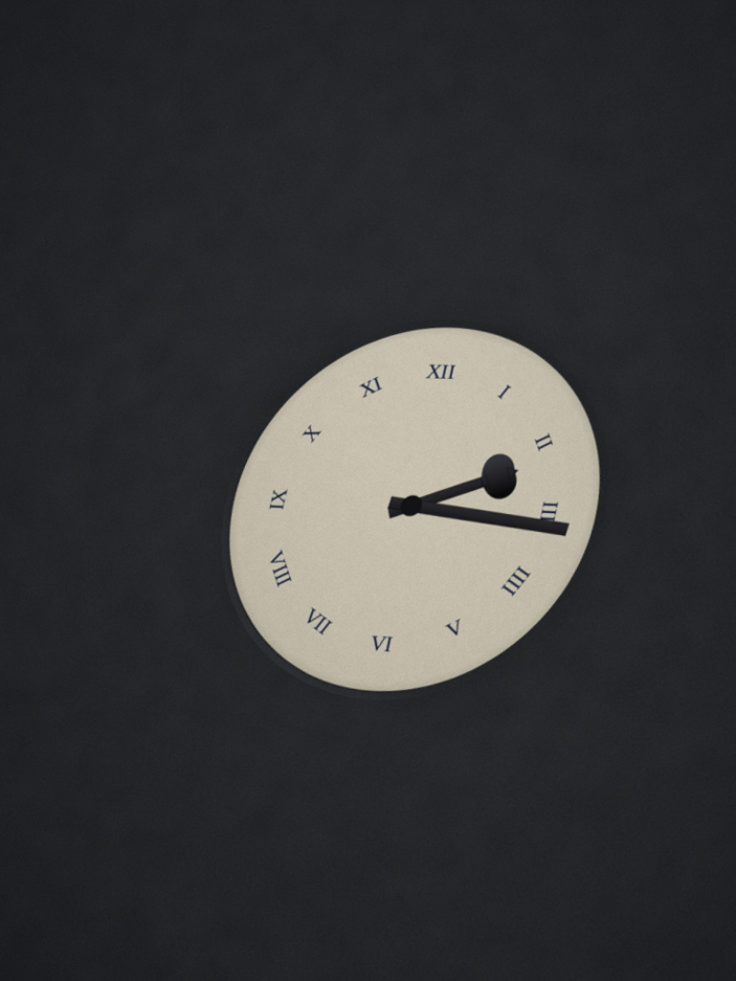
2h16
